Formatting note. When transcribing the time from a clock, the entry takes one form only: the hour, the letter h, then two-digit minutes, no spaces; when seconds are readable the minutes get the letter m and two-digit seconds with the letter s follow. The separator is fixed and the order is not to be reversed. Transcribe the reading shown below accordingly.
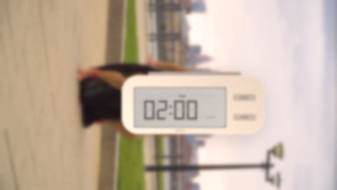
2h00
